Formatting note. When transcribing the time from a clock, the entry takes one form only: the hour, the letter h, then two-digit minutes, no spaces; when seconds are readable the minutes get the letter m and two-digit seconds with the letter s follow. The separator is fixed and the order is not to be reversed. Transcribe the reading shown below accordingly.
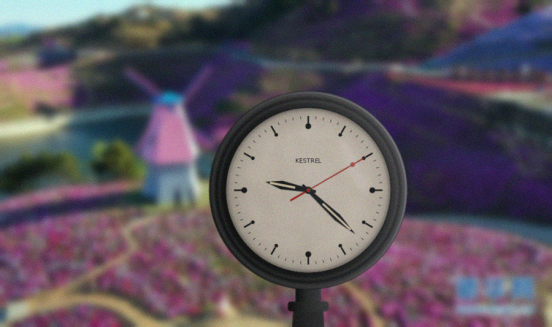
9h22m10s
